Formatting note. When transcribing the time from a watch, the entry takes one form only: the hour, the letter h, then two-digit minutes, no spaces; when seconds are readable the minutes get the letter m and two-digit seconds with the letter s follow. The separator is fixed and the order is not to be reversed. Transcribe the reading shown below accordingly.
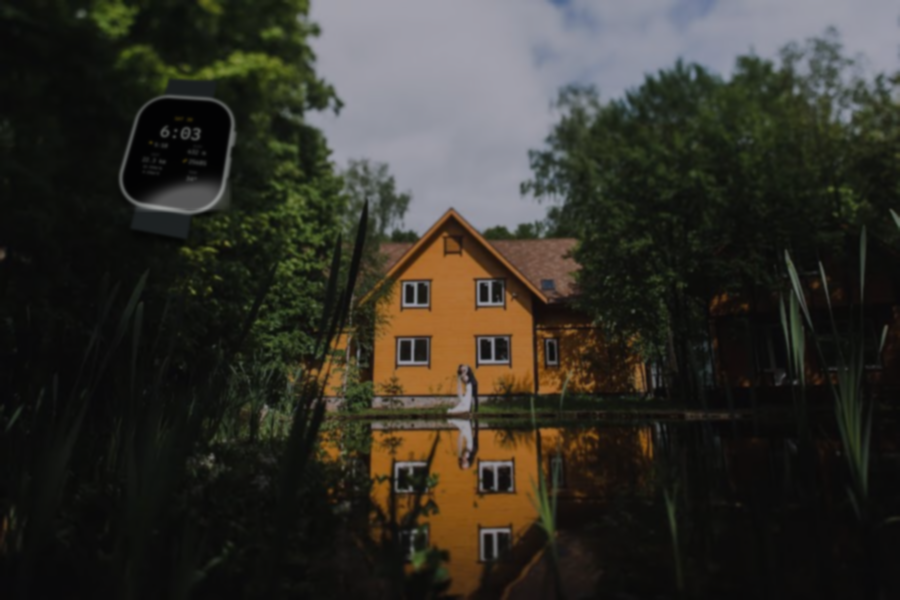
6h03
